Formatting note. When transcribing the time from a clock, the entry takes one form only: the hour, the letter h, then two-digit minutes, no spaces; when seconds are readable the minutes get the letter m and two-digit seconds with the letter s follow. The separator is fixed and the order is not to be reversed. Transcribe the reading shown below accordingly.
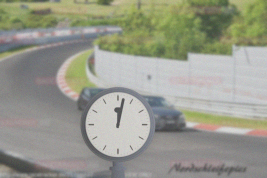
12h02
